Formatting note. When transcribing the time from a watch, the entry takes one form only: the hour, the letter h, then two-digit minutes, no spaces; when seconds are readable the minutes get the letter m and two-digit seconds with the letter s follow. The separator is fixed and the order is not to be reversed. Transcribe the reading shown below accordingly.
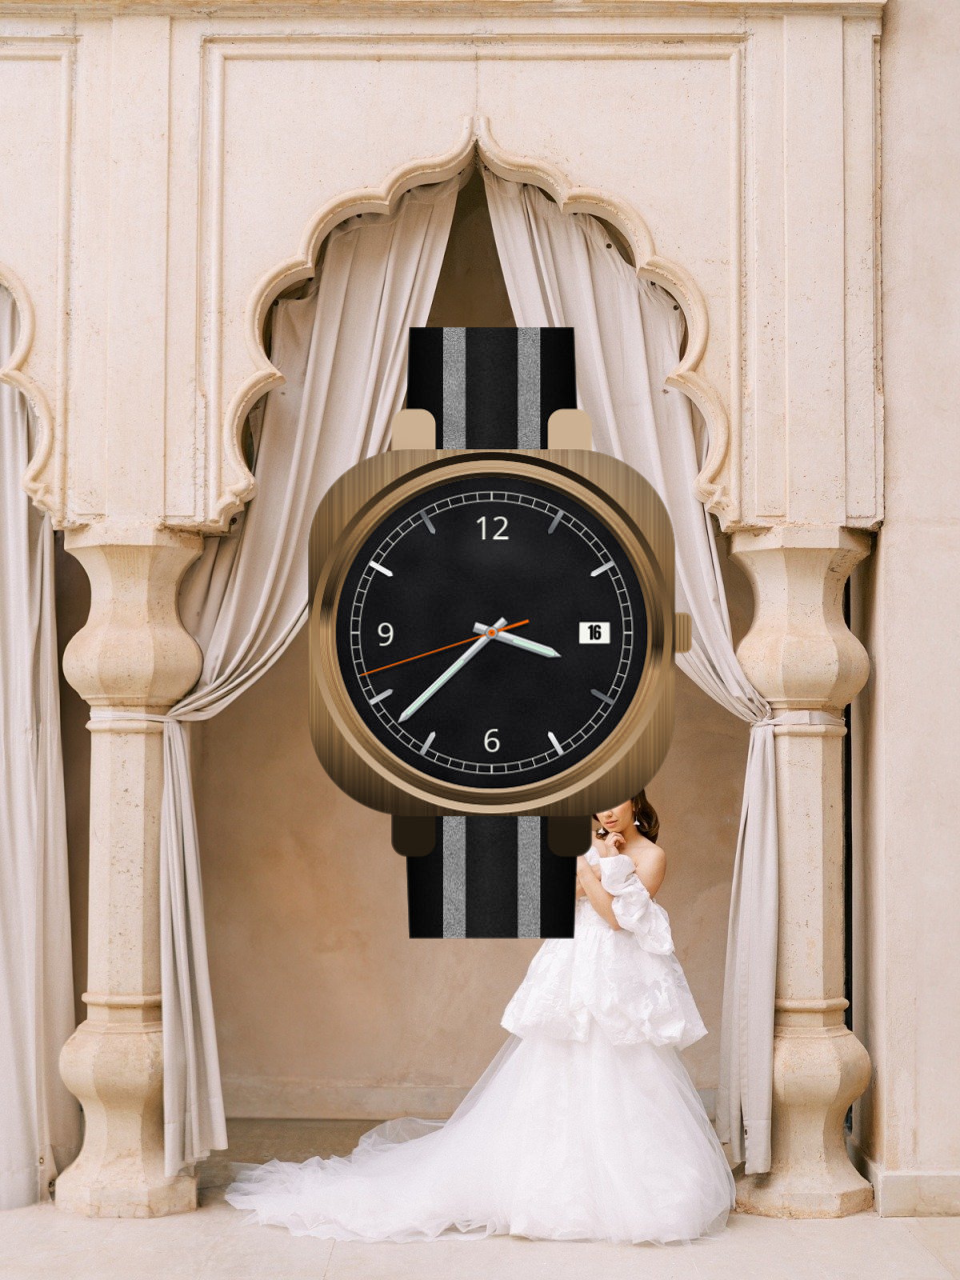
3h37m42s
